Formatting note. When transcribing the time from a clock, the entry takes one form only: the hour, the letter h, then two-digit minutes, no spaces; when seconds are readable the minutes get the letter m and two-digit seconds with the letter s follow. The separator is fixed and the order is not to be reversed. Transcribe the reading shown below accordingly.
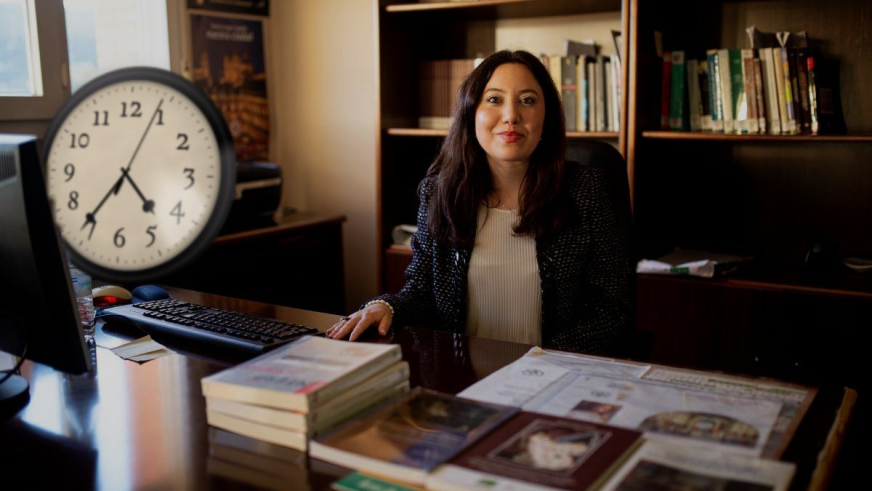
4h36m04s
